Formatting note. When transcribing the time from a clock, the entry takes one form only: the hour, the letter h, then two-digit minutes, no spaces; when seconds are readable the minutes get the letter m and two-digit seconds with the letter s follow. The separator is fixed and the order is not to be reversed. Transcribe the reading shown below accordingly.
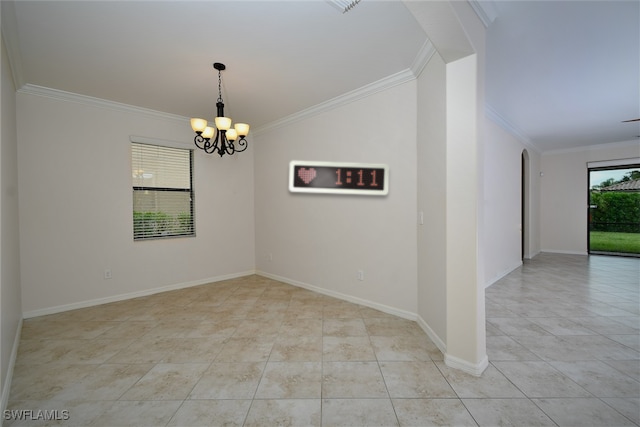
1h11
